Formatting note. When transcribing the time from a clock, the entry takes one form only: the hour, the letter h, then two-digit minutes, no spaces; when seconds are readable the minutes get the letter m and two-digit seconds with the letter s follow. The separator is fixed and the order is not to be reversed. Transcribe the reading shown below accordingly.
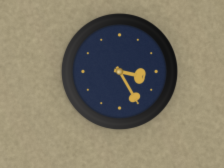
3h25
